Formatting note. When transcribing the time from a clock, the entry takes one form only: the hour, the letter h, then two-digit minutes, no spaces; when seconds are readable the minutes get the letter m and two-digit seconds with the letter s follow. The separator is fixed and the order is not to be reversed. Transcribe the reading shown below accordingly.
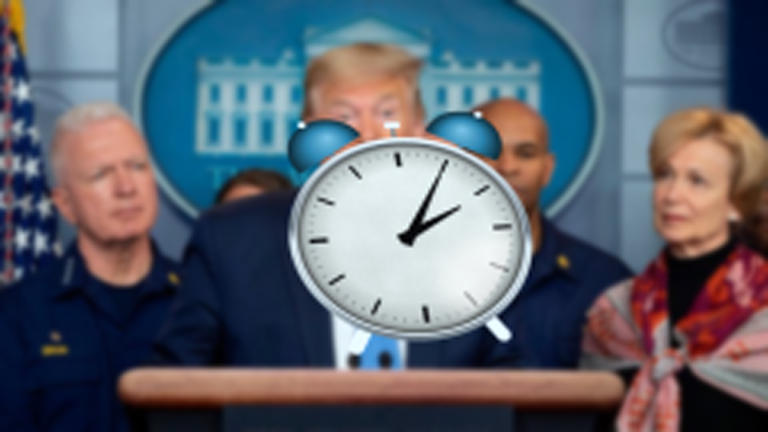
2h05
